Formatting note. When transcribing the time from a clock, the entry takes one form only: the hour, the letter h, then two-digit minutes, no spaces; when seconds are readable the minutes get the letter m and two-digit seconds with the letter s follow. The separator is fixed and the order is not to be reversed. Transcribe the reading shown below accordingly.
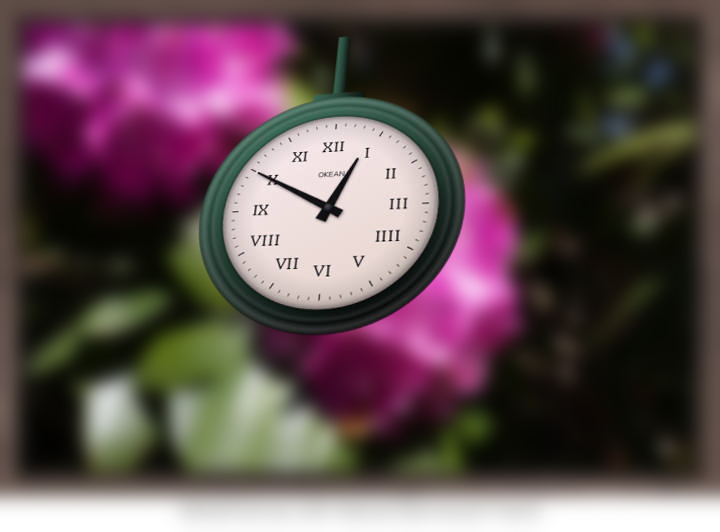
12h50
